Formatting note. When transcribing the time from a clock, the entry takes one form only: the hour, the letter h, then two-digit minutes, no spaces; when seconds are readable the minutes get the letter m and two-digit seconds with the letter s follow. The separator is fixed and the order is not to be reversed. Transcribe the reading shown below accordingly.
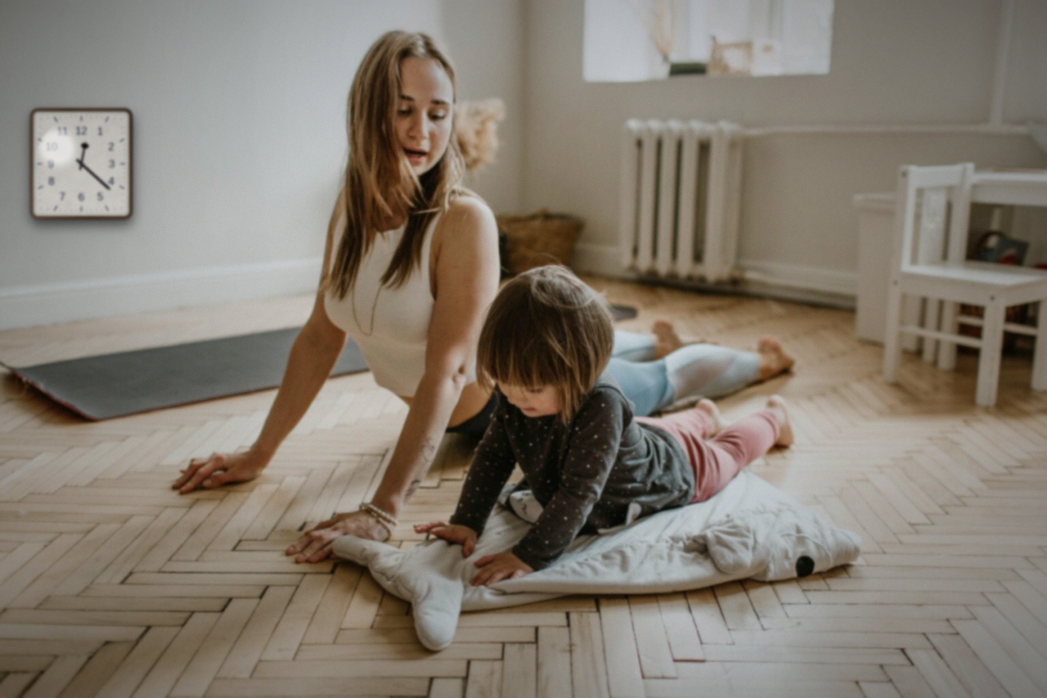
12h22
